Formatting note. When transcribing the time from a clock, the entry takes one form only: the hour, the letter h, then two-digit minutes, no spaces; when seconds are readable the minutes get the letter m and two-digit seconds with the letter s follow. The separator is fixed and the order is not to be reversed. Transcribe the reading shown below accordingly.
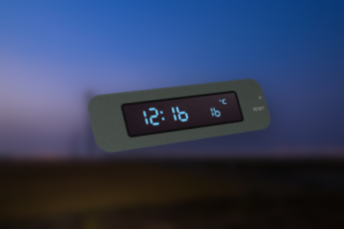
12h16
